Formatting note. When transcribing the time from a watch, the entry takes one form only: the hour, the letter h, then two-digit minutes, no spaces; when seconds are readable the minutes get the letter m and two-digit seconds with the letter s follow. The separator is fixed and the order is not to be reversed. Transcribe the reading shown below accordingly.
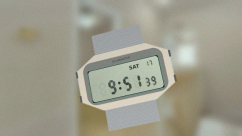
9h51m39s
